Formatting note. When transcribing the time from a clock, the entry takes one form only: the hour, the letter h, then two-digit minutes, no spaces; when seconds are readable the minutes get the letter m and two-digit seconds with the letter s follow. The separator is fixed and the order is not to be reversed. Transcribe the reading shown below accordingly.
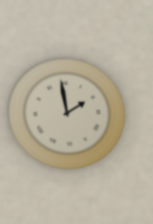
1h59
